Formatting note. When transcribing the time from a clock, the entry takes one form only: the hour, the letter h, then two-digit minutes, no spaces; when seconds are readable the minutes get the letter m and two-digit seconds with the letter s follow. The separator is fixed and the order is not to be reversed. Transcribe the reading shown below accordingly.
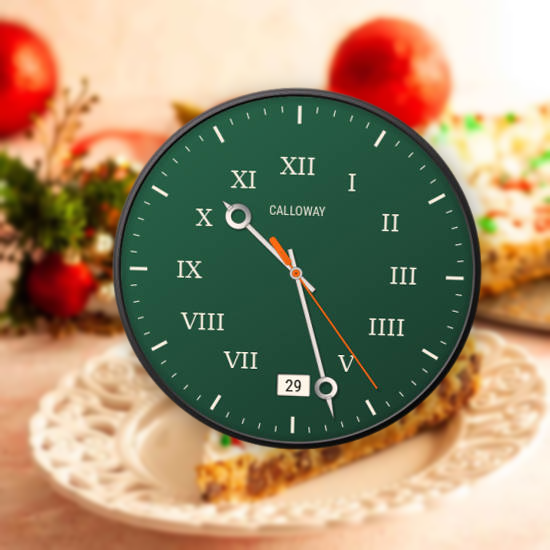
10h27m24s
